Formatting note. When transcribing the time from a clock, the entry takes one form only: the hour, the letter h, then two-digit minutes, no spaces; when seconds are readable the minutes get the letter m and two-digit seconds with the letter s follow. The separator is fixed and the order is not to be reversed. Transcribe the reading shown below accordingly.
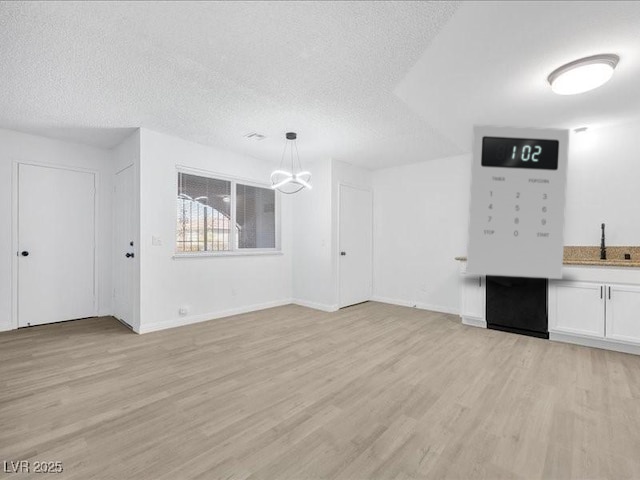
1h02
